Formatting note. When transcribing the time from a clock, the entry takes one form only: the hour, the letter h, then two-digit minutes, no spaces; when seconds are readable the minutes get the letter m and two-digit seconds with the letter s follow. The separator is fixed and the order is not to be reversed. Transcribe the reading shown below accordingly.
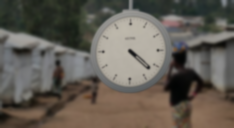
4h22
